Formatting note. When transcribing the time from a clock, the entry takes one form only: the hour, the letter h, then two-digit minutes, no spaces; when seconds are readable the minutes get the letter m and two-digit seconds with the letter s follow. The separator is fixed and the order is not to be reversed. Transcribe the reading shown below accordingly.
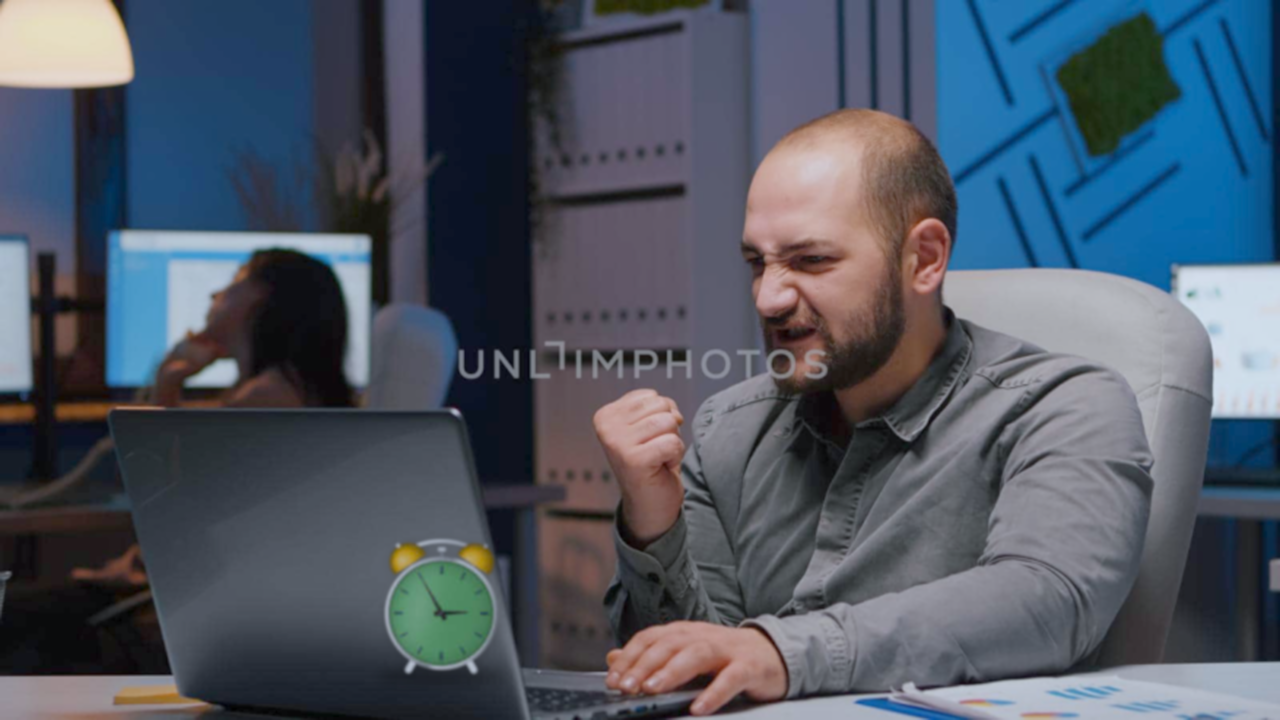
2h55
